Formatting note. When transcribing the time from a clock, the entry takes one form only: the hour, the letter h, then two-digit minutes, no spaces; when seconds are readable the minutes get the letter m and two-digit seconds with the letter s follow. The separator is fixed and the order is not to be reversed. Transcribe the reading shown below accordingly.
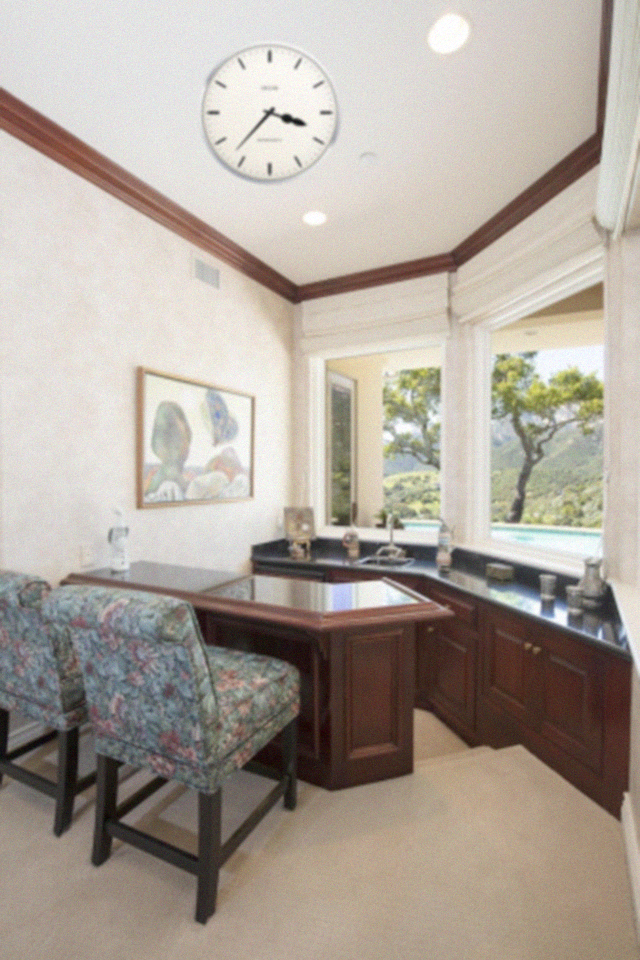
3h37
